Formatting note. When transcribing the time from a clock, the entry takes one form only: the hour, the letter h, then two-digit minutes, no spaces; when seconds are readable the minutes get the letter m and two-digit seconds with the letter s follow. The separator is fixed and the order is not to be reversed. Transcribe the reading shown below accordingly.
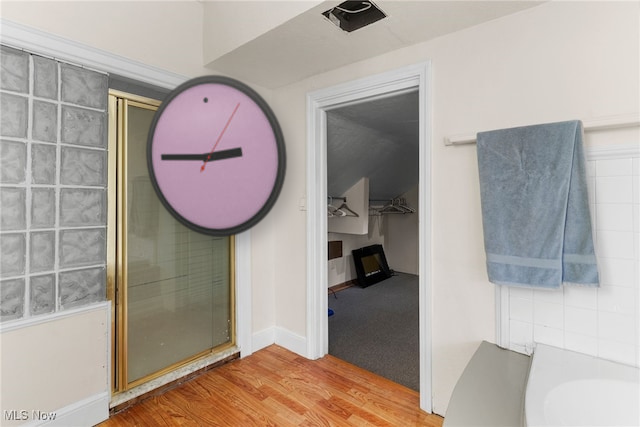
2h45m06s
